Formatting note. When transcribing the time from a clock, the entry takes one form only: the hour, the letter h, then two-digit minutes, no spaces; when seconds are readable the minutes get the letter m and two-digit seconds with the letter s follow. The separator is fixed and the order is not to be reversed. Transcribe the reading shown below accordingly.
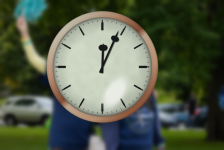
12h04
